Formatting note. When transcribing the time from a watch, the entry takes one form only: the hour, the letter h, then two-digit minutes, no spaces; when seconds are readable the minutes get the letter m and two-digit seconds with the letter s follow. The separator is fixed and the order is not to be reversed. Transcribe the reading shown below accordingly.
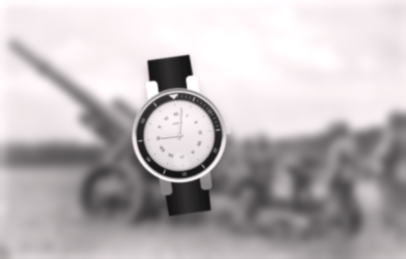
9h02
